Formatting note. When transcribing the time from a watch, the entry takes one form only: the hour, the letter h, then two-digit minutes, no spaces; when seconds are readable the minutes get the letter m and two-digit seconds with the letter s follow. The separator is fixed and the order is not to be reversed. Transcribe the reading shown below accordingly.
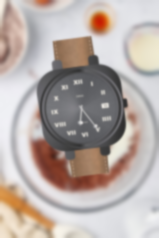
6h25
